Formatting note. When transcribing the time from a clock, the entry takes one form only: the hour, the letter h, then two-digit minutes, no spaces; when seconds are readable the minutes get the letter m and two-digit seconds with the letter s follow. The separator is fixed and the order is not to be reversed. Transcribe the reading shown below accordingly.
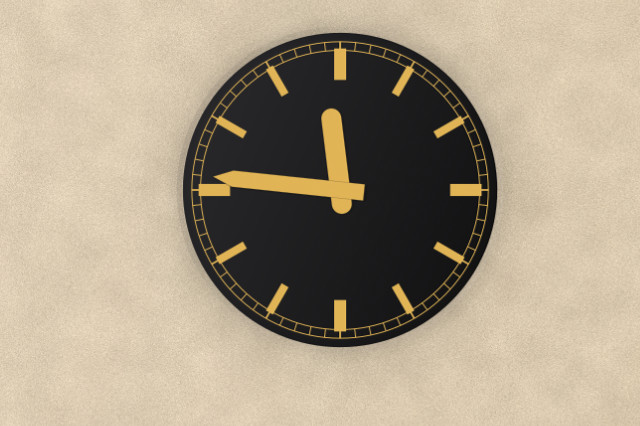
11h46
